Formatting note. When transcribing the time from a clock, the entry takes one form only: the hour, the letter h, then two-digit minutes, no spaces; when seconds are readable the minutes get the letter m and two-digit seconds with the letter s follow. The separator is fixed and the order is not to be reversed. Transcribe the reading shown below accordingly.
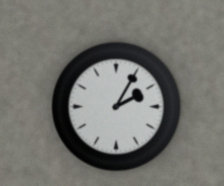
2h05
